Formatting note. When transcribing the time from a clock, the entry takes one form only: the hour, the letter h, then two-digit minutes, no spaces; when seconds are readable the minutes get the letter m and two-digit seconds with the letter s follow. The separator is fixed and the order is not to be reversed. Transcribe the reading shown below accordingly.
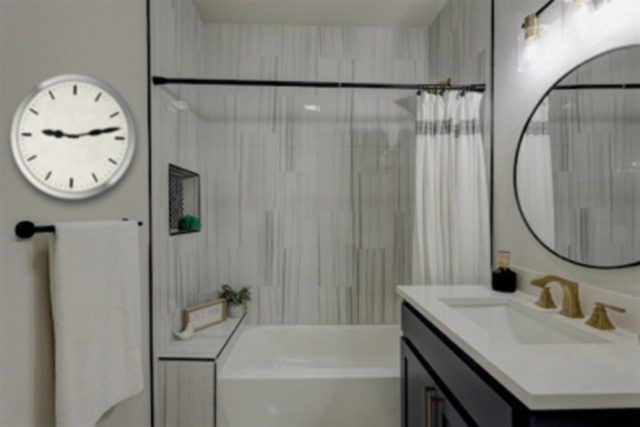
9h13
